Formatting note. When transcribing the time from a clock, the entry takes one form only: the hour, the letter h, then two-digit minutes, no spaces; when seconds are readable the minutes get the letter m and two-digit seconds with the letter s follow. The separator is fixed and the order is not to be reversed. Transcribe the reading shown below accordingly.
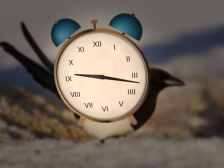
9h17
